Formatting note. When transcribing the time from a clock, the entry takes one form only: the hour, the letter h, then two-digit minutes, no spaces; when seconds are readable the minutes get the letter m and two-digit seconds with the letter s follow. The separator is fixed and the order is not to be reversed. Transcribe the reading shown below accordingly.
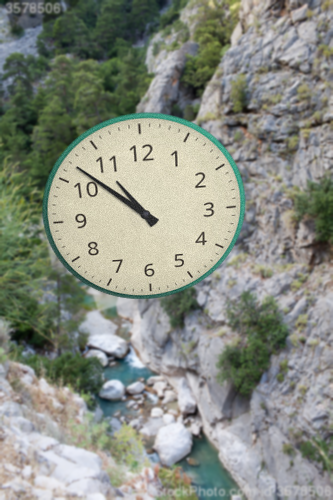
10h52
